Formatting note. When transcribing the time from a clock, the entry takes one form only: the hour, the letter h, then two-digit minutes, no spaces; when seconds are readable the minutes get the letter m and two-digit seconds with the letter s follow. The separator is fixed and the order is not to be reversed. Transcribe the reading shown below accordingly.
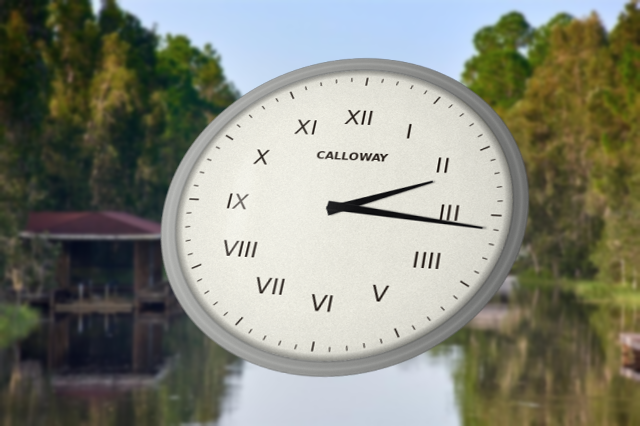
2h16
